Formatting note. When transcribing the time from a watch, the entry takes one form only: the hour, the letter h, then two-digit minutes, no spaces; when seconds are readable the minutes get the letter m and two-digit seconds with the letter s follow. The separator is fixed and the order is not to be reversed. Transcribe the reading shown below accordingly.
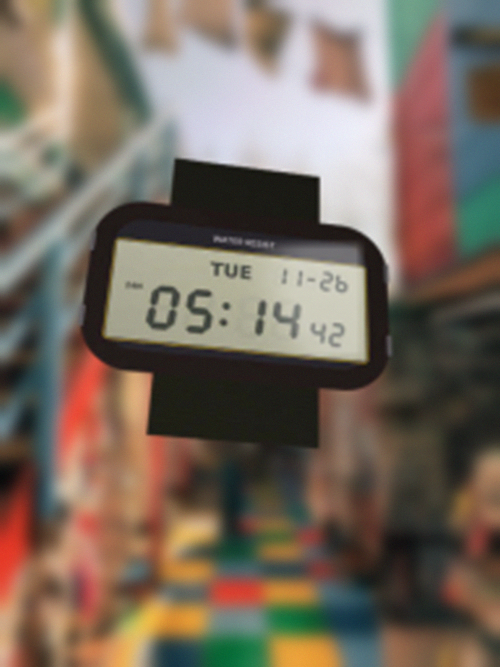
5h14m42s
